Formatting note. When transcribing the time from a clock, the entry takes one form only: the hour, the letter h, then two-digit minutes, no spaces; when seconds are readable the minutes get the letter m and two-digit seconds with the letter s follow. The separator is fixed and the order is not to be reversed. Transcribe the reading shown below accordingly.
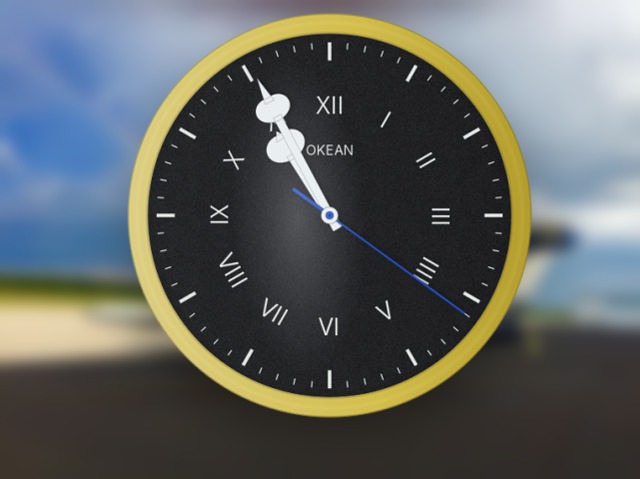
10h55m21s
